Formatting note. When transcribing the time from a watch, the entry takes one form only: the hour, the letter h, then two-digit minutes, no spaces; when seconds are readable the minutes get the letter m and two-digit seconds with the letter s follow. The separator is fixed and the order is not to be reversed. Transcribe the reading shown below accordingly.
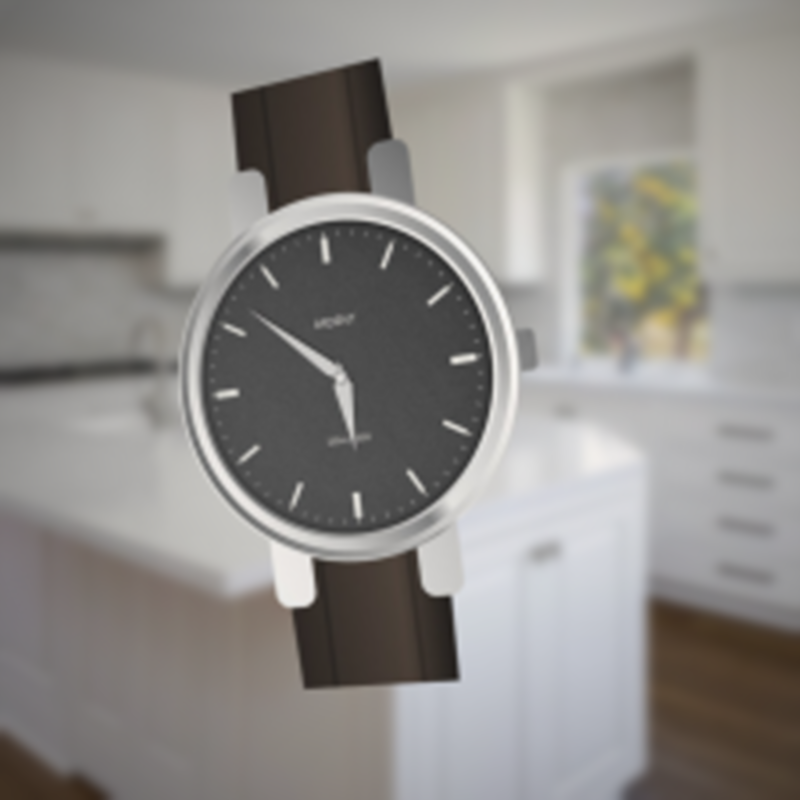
5h52
